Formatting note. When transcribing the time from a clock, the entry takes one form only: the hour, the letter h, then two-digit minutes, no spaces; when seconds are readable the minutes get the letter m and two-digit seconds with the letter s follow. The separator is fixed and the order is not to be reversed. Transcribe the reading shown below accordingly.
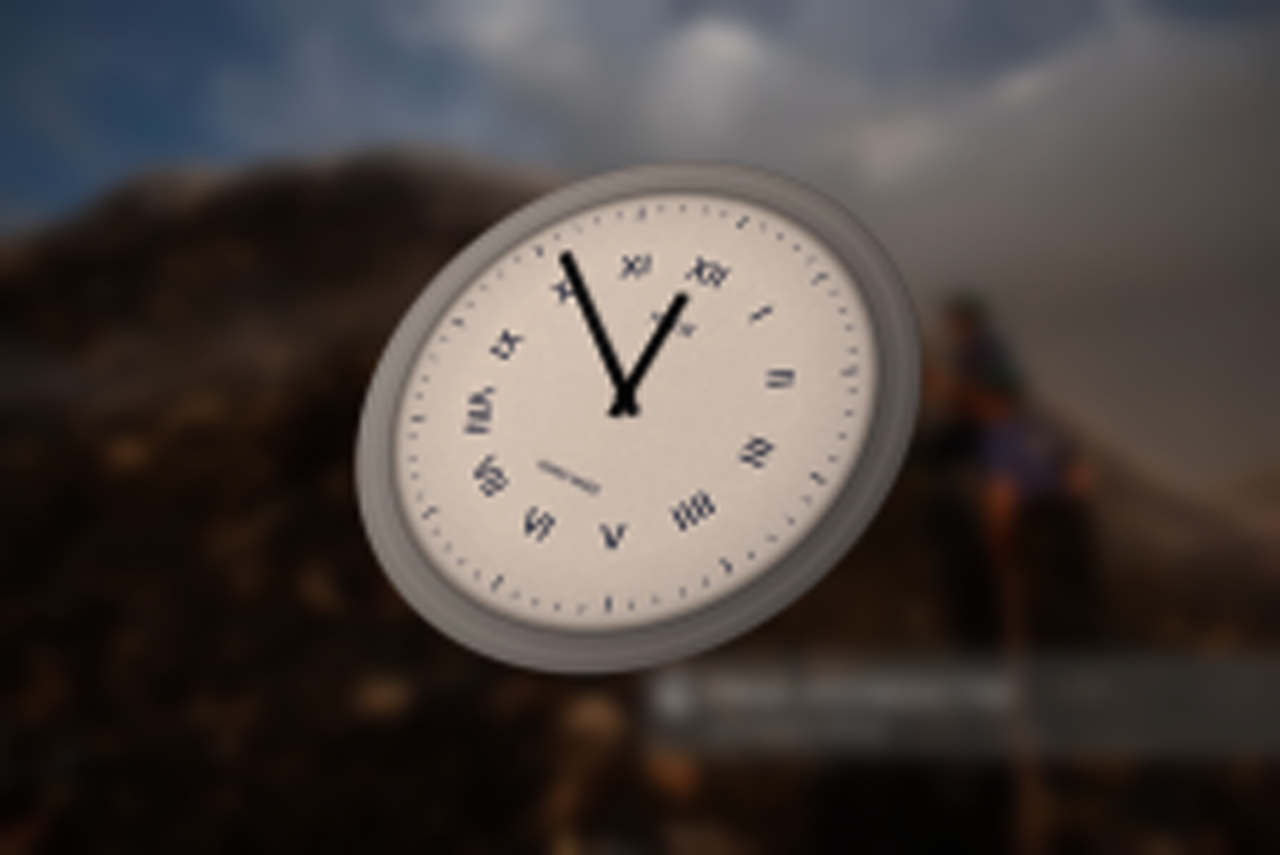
11h51
